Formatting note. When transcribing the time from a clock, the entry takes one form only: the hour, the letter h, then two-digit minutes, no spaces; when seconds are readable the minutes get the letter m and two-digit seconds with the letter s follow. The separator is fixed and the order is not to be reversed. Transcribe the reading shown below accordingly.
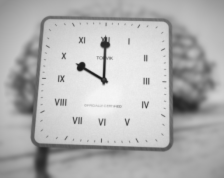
10h00
